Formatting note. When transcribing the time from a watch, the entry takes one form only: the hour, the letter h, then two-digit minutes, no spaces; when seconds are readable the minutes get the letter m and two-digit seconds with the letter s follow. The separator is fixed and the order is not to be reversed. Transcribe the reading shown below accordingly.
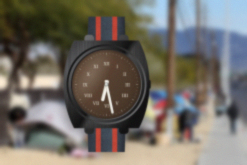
6h28
